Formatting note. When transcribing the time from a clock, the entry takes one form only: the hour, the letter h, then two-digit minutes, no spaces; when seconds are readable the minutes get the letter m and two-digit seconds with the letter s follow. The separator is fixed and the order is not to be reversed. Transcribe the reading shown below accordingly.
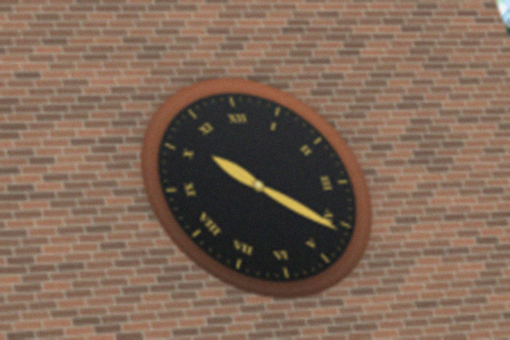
10h21
